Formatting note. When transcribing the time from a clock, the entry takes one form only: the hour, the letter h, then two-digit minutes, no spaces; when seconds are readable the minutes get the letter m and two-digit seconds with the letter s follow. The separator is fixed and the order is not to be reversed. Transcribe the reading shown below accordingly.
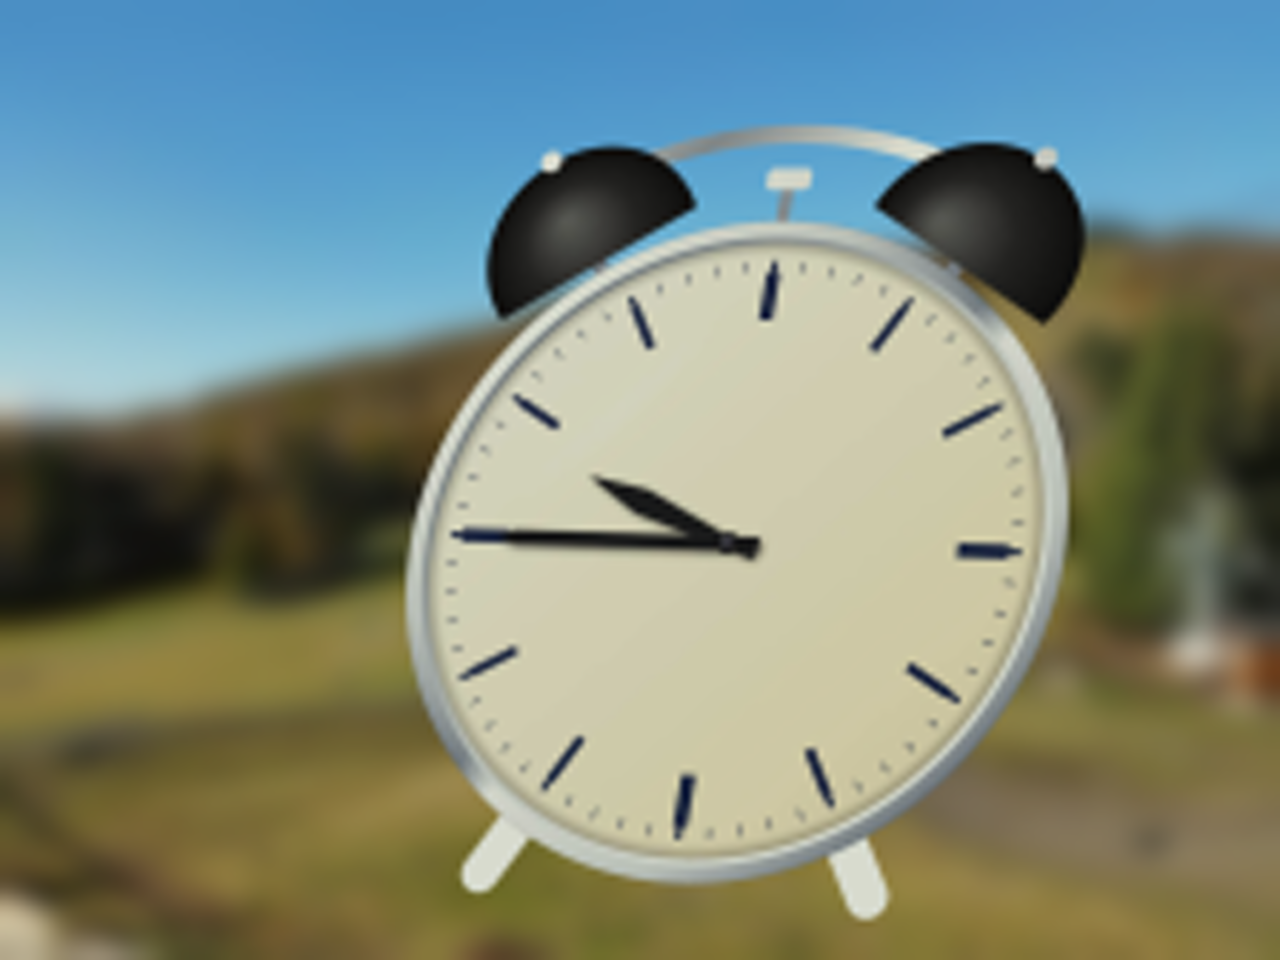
9h45
